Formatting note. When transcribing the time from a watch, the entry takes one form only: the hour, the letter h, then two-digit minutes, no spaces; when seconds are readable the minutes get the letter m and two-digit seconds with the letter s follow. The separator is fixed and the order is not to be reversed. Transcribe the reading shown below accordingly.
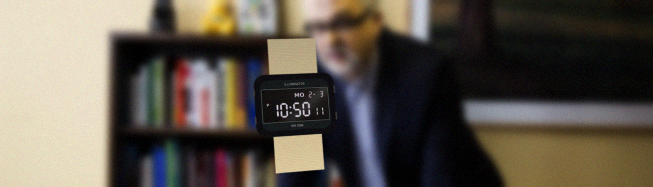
10h50m11s
